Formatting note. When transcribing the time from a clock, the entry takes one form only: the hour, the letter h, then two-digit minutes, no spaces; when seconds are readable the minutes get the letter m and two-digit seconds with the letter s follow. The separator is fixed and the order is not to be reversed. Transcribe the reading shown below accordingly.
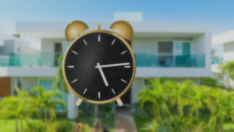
5h14
